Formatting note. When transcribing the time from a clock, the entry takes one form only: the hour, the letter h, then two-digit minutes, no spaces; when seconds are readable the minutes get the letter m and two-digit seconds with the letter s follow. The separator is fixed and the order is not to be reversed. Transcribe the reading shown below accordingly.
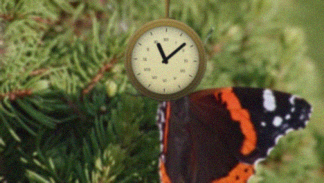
11h08
